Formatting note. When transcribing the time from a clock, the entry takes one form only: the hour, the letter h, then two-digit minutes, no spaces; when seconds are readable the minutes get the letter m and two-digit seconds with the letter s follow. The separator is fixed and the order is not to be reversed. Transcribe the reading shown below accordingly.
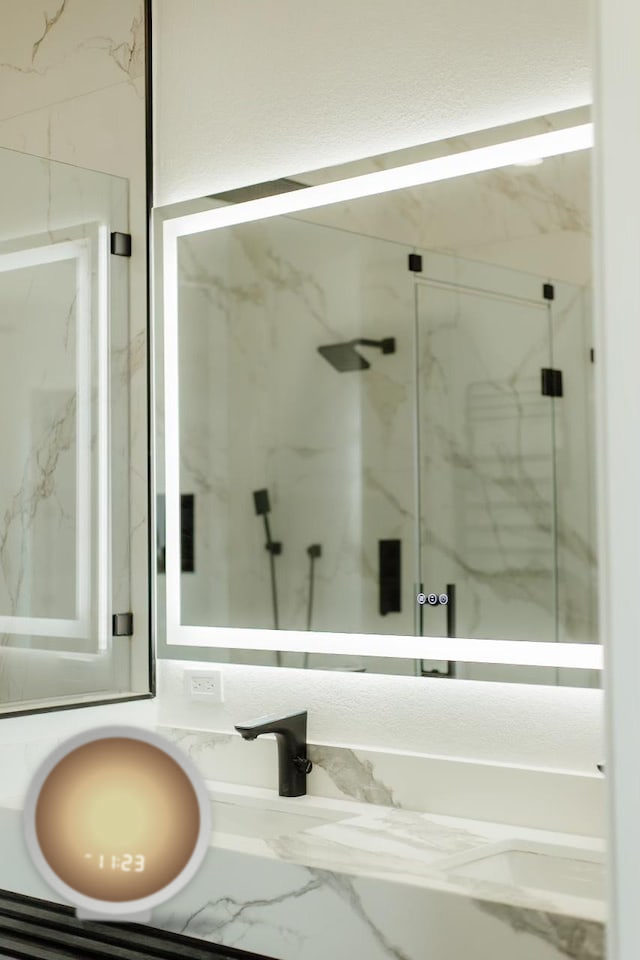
11h23
